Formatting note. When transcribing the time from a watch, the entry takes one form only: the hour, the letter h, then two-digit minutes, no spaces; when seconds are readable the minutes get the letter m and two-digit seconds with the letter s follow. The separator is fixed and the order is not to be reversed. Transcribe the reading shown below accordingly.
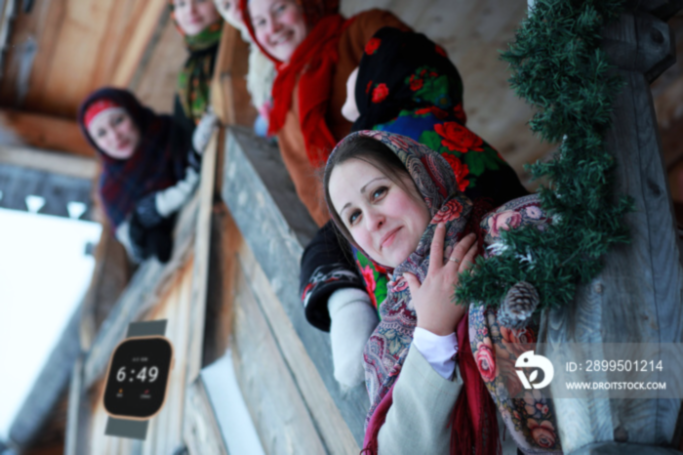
6h49
